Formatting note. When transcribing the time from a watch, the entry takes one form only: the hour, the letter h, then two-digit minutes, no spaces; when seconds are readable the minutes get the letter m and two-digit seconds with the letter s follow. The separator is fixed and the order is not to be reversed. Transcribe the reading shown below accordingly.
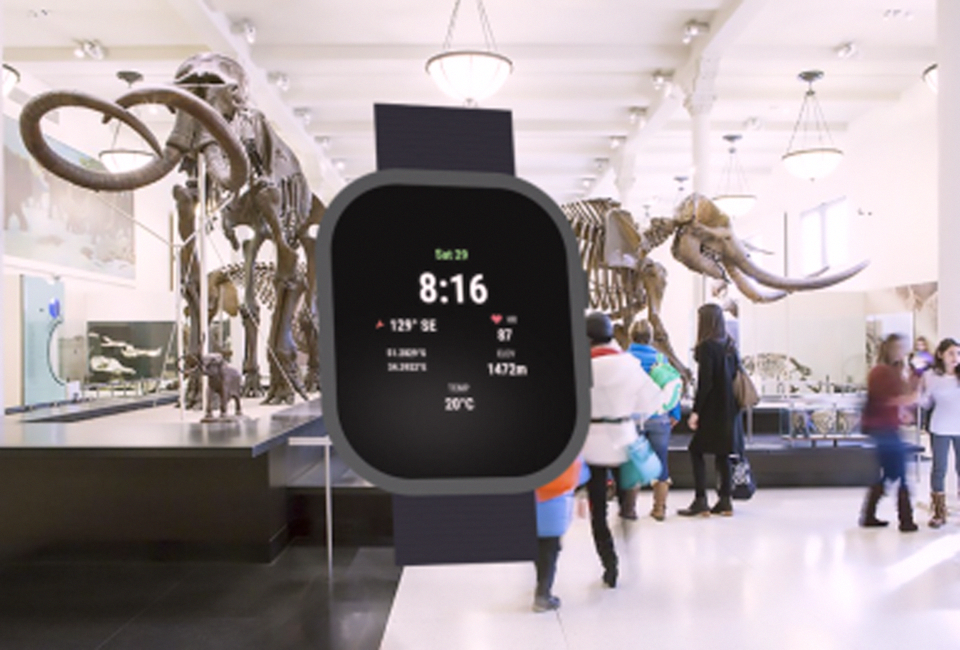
8h16
